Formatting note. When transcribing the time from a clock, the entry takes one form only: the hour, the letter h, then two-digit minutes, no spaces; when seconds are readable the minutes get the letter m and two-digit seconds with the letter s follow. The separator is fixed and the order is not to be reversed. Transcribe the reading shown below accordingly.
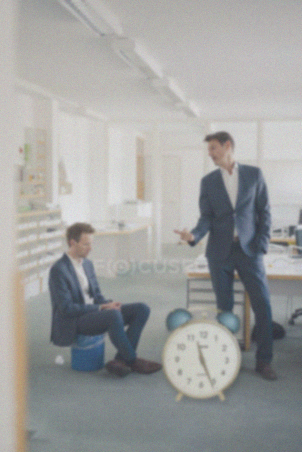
11h26
